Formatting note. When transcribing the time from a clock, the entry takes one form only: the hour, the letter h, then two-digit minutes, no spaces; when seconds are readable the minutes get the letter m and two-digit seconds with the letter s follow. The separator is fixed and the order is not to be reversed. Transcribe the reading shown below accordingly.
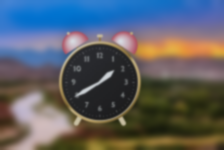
1h40
